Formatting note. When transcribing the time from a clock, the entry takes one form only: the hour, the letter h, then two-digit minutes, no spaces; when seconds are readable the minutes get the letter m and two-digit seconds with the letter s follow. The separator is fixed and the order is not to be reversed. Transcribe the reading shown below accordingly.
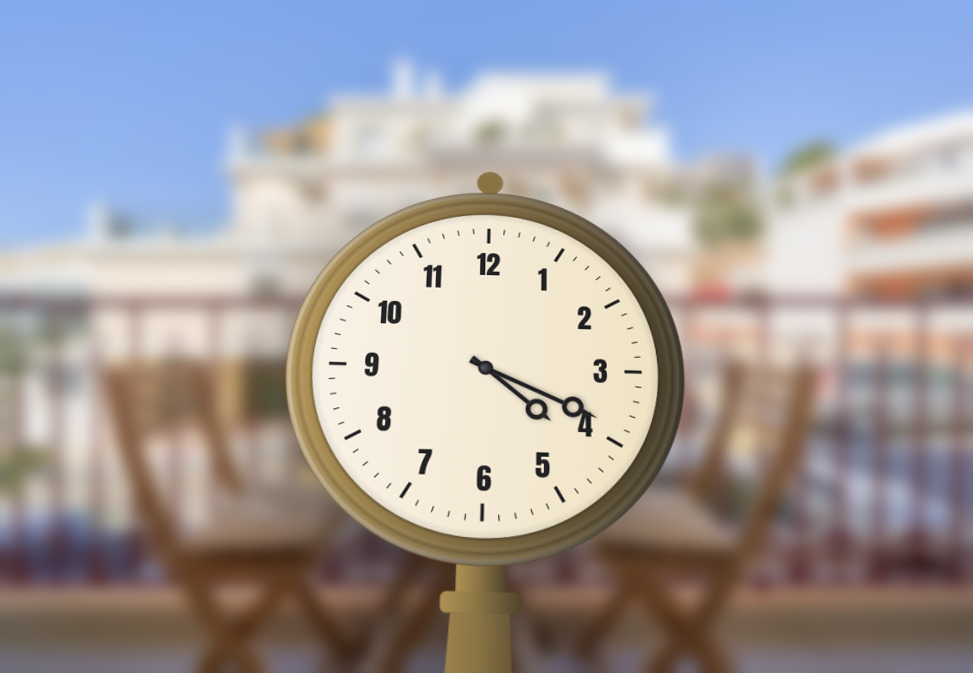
4h19
